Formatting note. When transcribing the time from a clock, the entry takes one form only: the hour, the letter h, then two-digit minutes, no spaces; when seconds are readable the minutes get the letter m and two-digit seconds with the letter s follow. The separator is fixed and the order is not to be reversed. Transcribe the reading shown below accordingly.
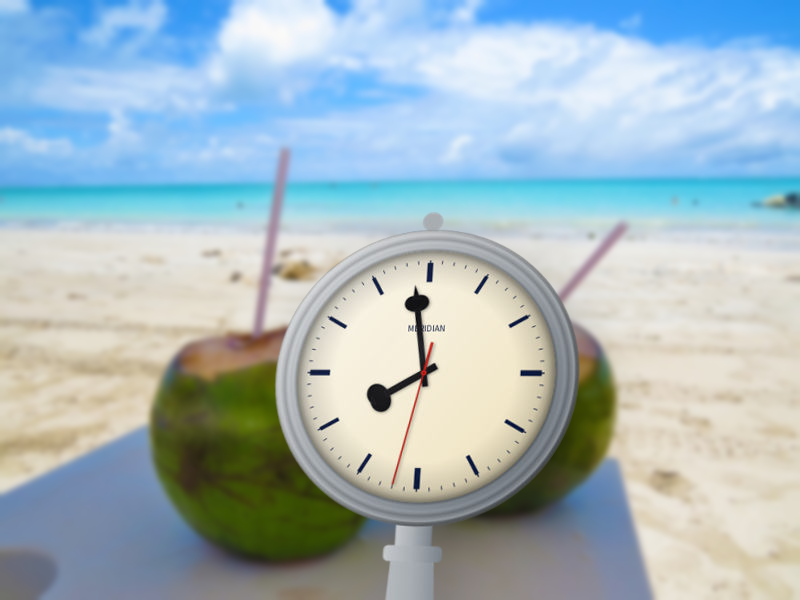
7h58m32s
